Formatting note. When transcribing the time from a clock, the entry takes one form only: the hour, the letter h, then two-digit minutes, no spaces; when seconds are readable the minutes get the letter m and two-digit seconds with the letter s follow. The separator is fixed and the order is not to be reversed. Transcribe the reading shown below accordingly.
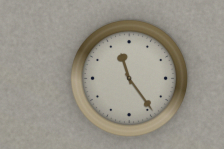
11h24
